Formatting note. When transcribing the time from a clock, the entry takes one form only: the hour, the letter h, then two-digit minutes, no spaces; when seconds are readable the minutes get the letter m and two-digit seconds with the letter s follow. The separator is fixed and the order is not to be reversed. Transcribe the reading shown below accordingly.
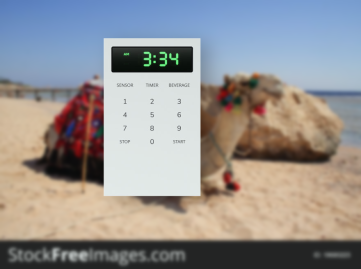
3h34
